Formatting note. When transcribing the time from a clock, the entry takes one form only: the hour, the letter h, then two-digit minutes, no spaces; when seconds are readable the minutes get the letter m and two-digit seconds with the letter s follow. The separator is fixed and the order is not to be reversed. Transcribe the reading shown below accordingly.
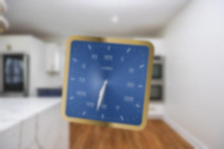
6h32
